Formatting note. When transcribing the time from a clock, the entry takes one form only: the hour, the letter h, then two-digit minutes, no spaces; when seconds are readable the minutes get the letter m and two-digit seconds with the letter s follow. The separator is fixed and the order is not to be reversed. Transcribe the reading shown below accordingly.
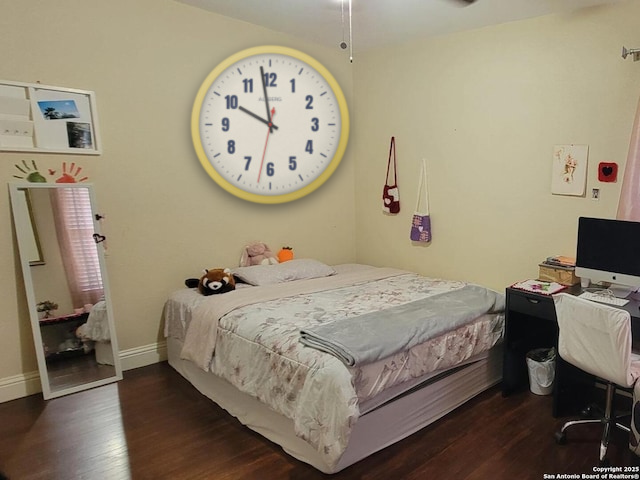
9h58m32s
